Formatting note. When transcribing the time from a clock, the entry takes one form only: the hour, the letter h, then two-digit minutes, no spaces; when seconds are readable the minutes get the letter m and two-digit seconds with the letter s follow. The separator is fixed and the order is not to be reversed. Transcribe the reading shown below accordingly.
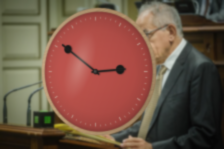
2h51
